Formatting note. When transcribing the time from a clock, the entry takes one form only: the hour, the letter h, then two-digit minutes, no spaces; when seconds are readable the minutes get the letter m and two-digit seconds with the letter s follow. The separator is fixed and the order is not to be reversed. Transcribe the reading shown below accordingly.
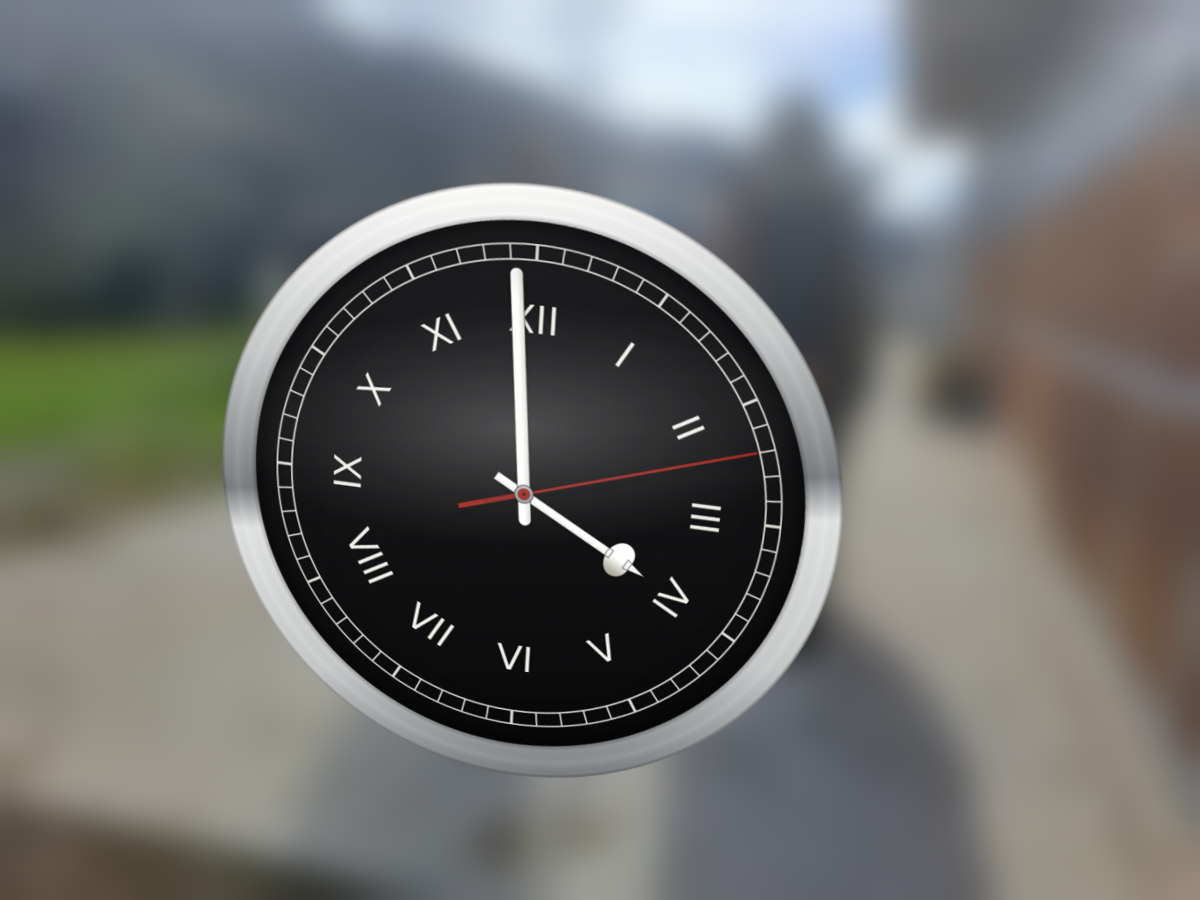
3h59m12s
